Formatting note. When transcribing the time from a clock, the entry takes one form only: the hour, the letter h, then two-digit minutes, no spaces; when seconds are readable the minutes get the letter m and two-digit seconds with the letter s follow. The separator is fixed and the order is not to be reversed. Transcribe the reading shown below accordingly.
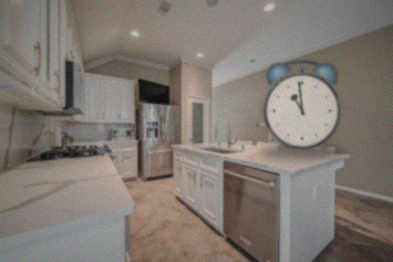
10h59
